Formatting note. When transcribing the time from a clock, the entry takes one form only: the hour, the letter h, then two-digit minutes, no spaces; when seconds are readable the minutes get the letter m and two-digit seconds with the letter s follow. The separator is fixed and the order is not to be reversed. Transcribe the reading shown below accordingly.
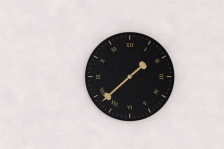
1h38
